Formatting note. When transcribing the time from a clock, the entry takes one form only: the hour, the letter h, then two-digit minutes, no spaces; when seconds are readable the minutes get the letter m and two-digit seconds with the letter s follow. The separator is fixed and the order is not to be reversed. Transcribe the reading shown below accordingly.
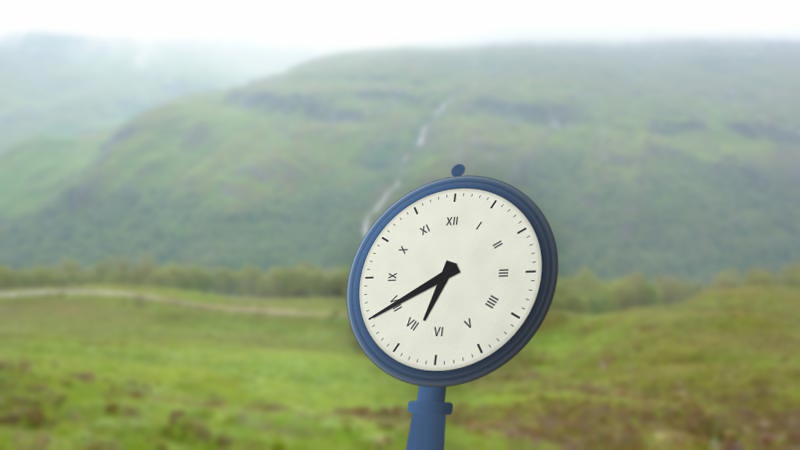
6h40
